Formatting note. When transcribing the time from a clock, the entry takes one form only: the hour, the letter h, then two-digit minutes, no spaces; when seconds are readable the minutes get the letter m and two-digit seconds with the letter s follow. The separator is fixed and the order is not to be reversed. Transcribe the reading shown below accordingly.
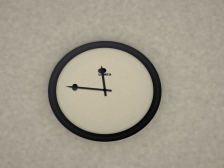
11h46
